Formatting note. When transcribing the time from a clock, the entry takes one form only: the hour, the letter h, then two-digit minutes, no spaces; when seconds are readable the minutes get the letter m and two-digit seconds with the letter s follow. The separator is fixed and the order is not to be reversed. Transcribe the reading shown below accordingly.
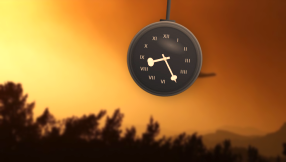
8h25
